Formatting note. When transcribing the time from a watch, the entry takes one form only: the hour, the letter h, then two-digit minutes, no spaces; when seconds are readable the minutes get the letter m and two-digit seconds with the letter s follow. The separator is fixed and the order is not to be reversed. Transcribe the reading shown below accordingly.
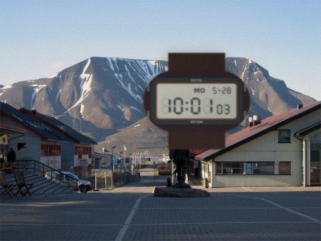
10h01m03s
